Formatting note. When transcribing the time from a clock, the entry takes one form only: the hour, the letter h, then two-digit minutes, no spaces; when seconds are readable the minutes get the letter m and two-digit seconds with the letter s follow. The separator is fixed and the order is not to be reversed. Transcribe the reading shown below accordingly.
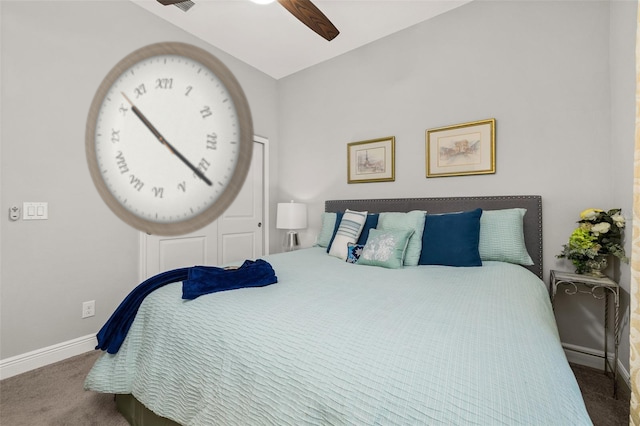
10h20m52s
